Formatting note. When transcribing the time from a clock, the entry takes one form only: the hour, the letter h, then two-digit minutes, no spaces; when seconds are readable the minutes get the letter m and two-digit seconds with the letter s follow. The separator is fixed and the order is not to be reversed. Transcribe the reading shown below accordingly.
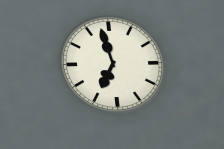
6h58
